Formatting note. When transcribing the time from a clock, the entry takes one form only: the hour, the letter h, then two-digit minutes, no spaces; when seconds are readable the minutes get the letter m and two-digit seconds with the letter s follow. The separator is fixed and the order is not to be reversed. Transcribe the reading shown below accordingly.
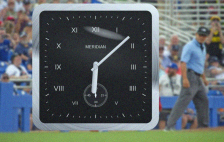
6h08
